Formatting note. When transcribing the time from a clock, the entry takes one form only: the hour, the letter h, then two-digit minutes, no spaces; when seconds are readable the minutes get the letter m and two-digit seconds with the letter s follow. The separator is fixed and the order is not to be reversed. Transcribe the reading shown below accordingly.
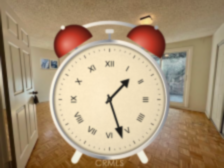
1h27
